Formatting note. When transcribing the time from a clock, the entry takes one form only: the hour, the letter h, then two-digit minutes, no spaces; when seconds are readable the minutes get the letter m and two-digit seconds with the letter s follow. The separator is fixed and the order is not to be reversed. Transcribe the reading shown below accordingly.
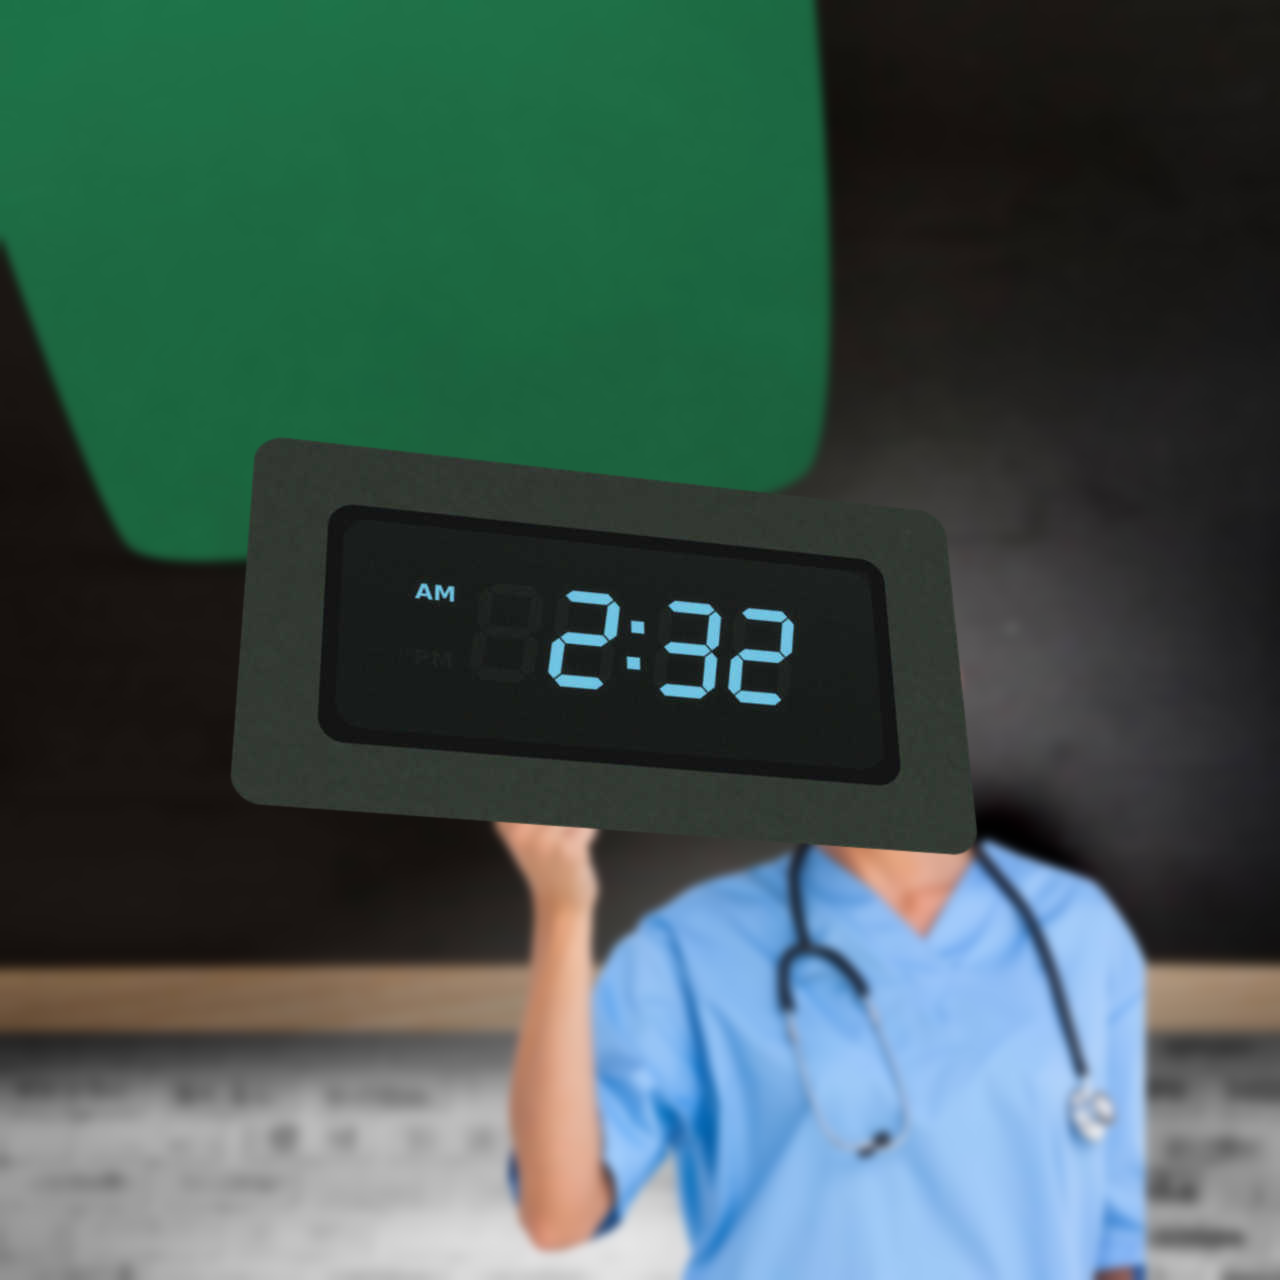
2h32
